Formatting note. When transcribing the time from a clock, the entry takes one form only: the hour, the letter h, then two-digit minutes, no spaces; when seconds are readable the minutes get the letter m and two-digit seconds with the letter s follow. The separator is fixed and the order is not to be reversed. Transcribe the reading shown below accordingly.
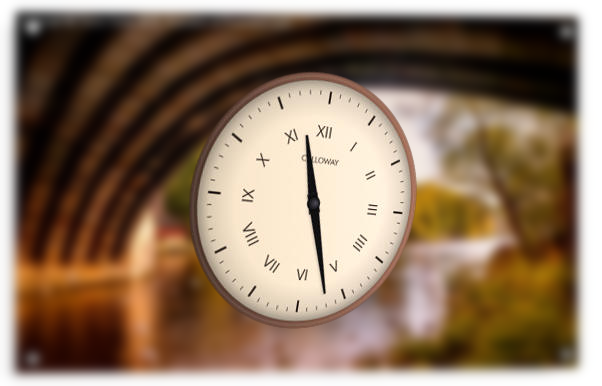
11h27
